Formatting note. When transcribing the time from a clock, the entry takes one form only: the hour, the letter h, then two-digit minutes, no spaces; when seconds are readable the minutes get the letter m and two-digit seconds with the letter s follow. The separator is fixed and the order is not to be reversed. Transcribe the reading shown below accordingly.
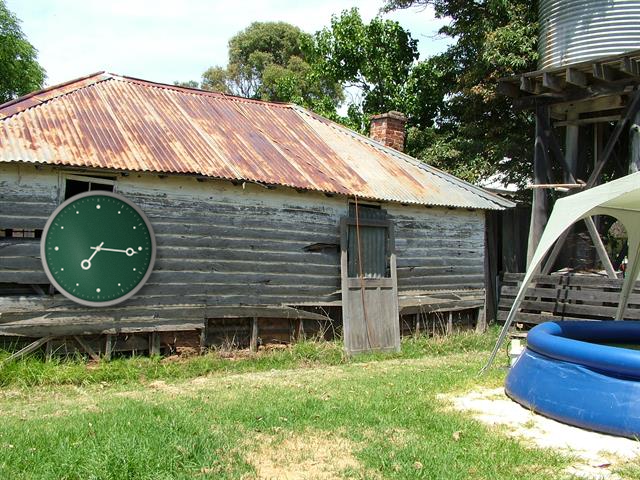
7h16
